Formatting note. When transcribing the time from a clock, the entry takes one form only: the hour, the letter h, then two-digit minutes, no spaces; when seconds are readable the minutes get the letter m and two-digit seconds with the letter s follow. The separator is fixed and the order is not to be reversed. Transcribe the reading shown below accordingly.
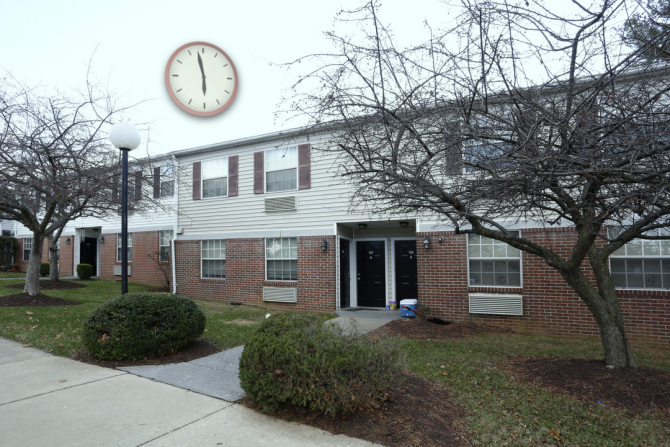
5h58
